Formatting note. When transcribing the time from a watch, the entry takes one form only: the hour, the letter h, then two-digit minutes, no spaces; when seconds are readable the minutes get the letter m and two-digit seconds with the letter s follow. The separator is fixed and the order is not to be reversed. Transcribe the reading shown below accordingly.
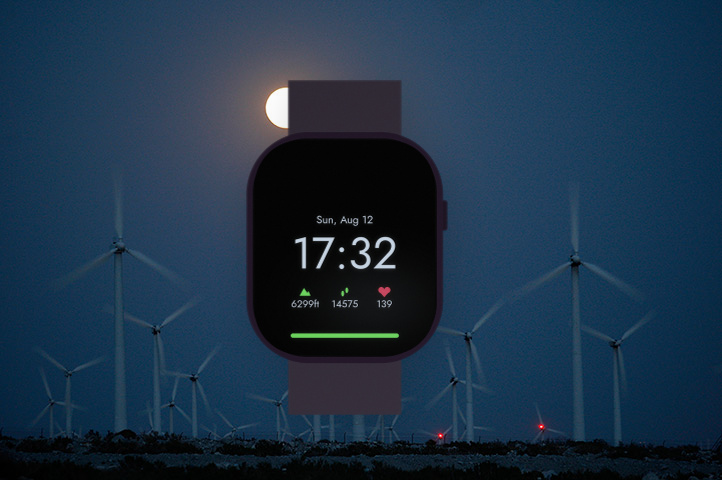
17h32
